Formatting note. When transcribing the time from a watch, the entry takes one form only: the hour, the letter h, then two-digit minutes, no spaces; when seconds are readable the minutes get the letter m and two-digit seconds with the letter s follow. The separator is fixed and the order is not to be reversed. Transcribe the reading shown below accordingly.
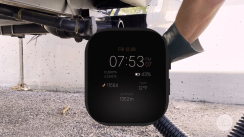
7h53
